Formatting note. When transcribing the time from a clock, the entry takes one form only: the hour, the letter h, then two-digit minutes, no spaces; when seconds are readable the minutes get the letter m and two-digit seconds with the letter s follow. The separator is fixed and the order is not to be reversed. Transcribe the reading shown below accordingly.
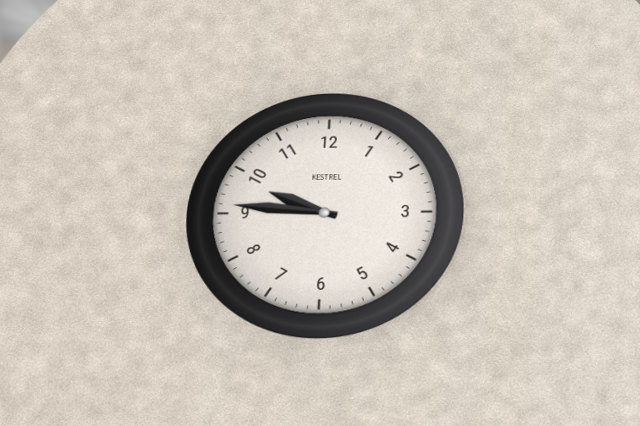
9h46
